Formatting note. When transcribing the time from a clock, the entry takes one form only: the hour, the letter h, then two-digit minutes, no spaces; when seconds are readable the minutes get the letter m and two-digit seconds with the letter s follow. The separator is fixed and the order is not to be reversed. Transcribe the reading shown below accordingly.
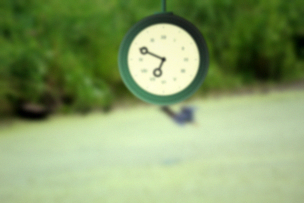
6h49
